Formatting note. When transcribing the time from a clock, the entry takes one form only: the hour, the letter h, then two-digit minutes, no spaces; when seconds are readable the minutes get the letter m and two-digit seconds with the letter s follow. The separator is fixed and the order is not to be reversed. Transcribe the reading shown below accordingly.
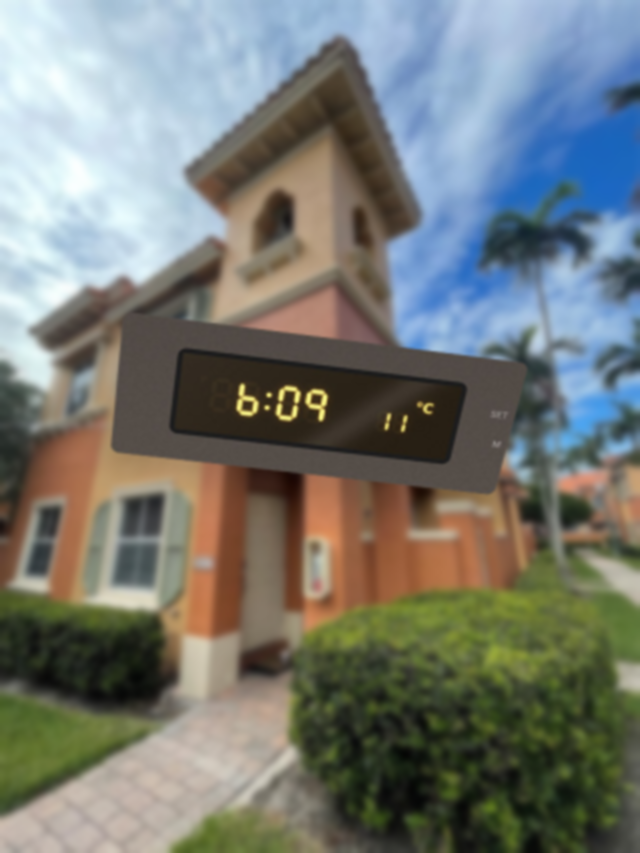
6h09
